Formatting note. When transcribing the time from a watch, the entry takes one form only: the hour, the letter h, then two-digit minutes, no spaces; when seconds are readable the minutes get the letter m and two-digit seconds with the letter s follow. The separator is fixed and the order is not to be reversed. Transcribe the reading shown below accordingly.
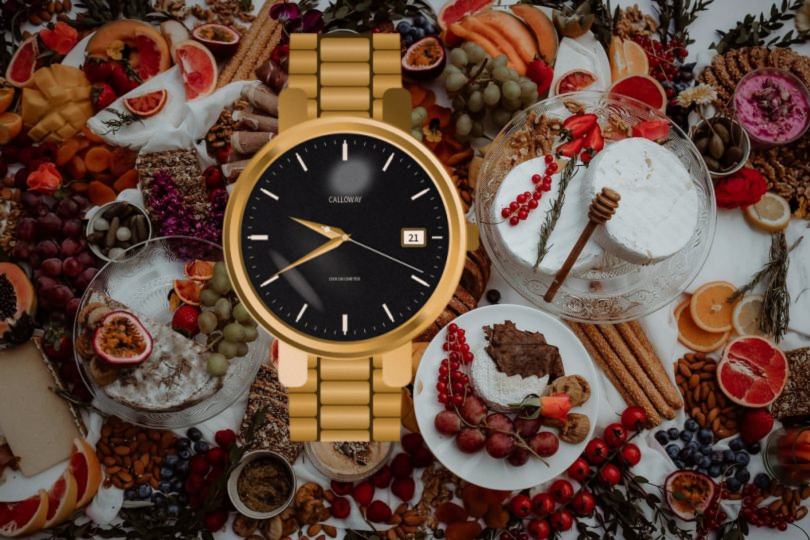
9h40m19s
